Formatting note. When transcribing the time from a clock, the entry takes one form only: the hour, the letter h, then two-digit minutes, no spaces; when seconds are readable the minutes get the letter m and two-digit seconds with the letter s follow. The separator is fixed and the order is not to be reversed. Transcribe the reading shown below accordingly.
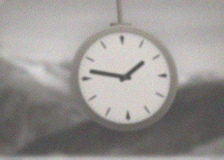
1h47
